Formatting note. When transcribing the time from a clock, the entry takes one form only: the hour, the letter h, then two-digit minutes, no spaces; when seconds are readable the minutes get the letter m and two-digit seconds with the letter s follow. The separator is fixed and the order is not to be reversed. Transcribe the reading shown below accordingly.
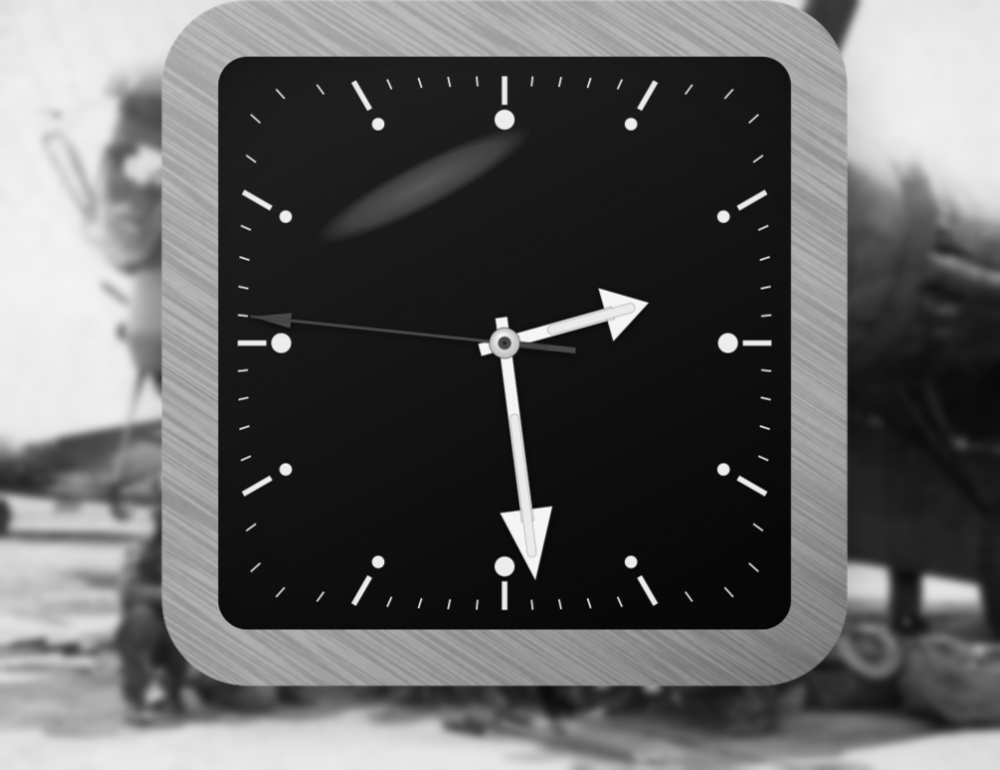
2h28m46s
